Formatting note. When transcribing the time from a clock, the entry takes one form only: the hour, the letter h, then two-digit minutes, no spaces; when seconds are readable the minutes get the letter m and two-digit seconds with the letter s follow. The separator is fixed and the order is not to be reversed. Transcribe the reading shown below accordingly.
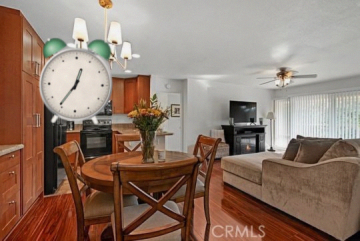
12h36
